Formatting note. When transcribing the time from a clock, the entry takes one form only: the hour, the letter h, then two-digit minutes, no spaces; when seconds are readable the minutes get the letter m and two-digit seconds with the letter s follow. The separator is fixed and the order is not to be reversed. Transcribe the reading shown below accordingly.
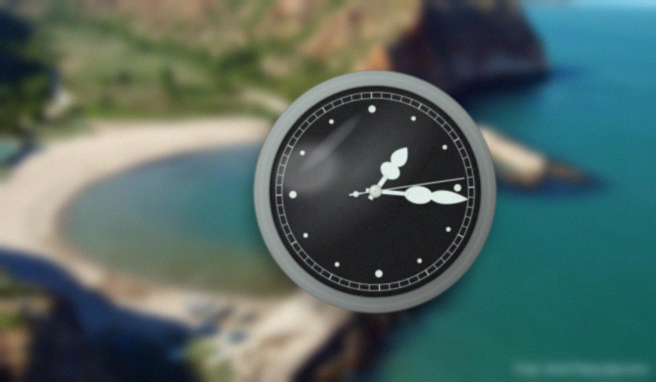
1h16m14s
